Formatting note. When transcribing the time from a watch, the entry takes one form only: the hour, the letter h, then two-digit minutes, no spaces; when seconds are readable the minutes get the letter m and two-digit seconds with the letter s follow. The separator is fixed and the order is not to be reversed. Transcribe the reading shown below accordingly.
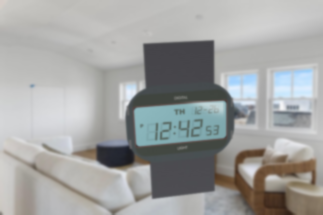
12h42
